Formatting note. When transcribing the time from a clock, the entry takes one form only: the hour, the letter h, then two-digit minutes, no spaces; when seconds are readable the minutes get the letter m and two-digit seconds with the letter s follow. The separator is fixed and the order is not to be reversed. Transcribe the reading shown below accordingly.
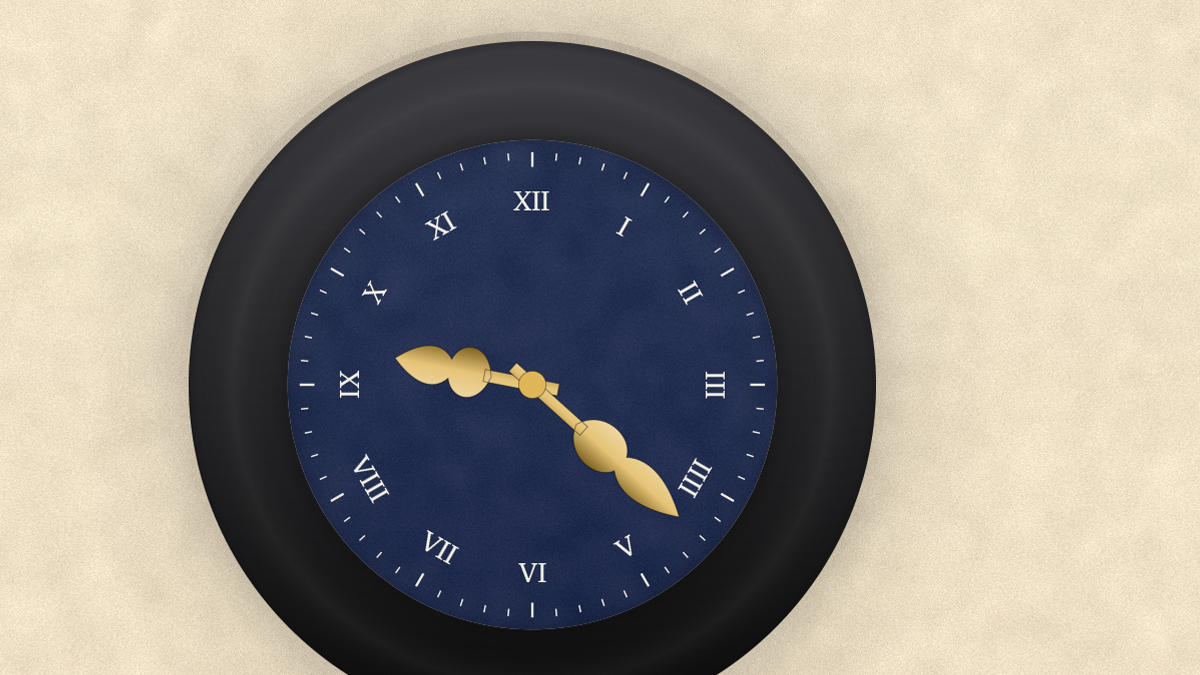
9h22
